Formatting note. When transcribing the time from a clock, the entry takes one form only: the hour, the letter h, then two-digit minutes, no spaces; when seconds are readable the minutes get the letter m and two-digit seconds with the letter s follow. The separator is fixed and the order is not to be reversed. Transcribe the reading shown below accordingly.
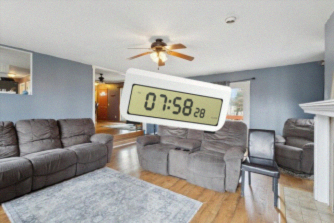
7h58m28s
